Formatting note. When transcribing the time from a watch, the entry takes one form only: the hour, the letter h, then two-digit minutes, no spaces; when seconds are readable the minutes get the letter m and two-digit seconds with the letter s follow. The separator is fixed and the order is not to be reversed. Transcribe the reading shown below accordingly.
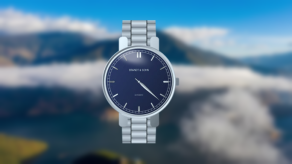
4h22
